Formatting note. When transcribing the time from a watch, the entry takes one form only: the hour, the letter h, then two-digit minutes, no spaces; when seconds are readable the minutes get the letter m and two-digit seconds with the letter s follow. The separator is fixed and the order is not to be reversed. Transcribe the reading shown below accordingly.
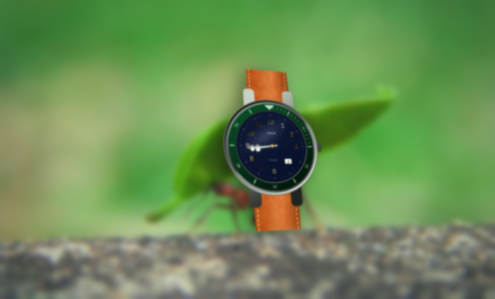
8h44
